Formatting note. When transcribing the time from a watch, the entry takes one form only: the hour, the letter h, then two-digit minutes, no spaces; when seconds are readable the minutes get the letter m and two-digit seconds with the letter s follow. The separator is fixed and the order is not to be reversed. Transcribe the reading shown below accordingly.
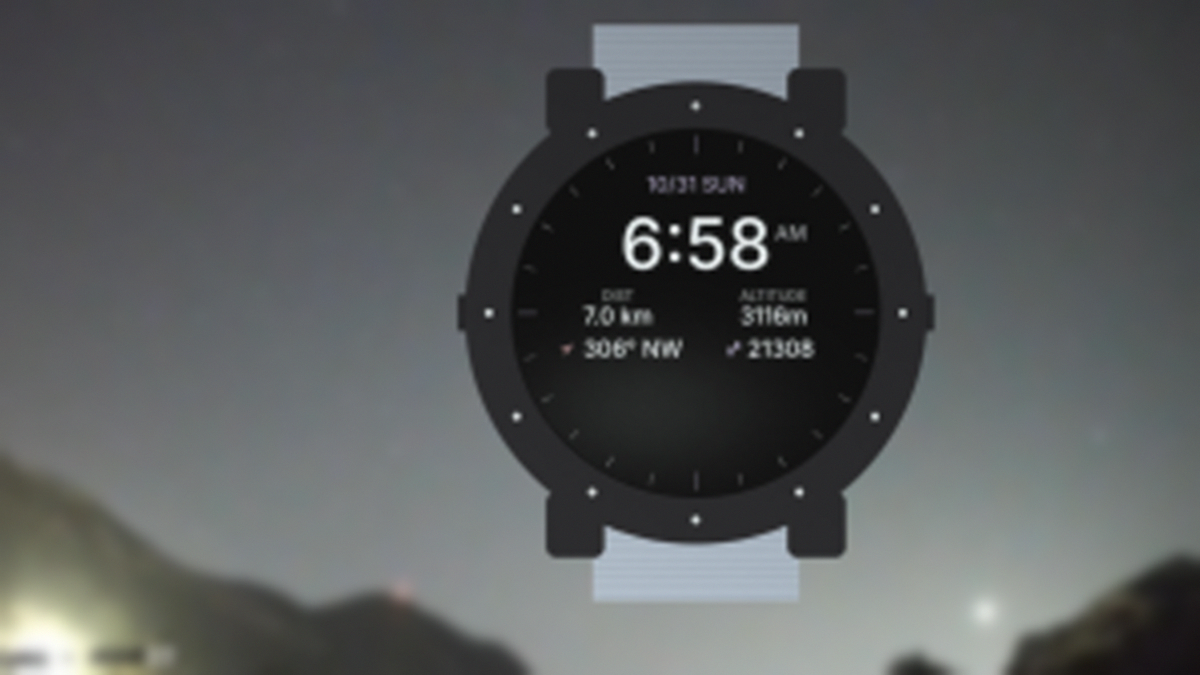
6h58
